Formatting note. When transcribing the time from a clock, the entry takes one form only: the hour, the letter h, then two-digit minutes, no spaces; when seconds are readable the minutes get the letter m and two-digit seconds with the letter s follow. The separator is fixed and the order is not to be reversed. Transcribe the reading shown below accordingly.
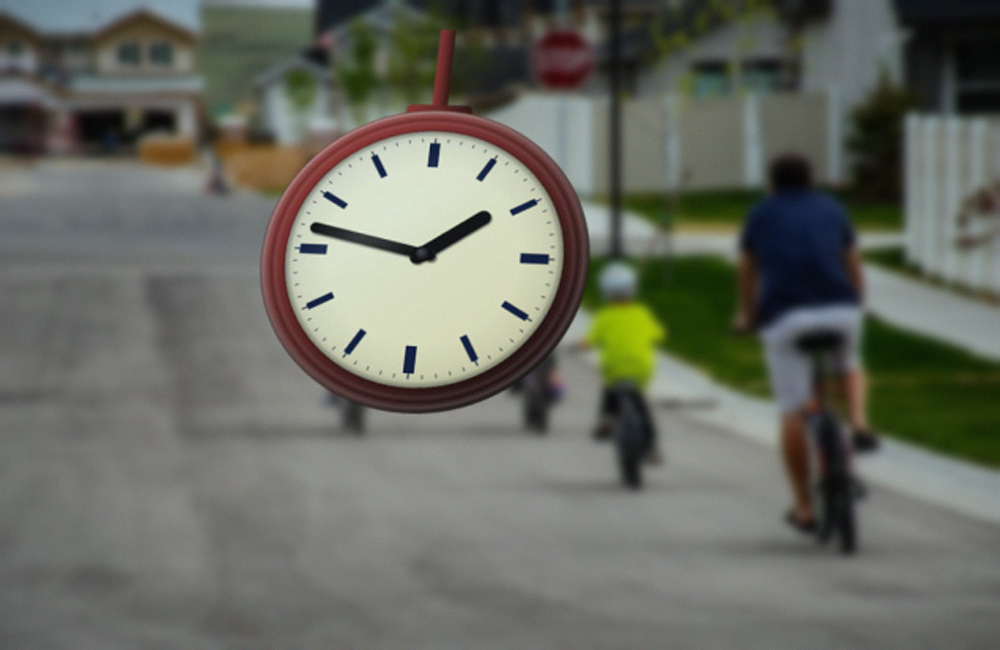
1h47
